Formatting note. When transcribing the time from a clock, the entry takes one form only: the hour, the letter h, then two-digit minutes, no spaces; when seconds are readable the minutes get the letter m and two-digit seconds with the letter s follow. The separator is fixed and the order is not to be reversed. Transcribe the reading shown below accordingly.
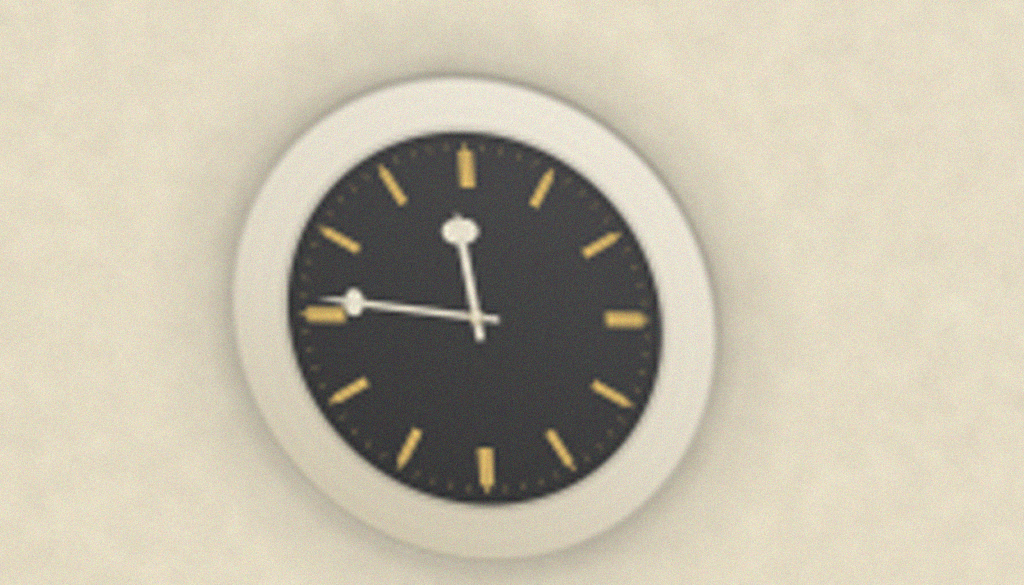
11h46
